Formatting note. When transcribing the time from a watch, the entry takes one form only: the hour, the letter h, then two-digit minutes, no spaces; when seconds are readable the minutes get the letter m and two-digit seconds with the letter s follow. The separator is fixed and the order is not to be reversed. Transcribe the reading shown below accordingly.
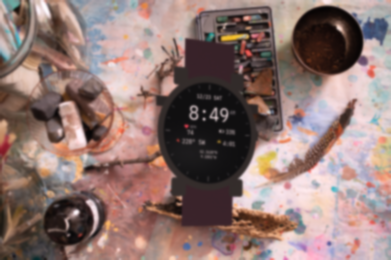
8h49
